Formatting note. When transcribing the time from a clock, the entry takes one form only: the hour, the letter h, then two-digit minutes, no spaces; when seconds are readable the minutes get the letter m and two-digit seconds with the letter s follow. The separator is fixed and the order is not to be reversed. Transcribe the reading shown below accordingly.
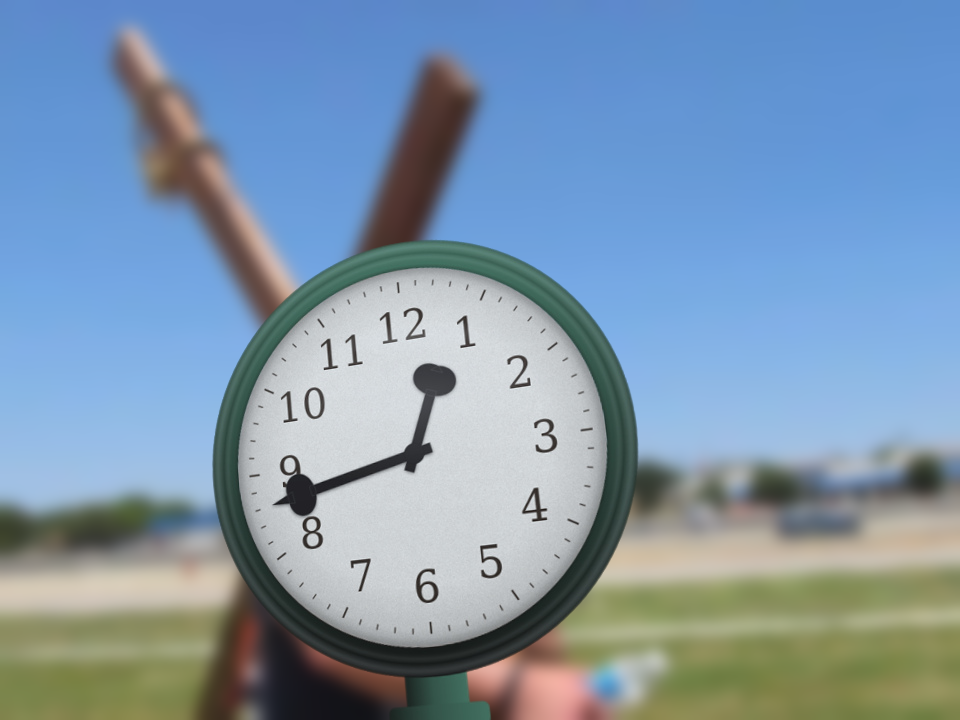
12h43
